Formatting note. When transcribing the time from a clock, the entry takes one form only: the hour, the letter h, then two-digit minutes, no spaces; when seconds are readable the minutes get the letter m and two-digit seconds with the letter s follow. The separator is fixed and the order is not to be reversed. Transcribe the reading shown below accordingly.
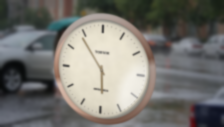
5h54
